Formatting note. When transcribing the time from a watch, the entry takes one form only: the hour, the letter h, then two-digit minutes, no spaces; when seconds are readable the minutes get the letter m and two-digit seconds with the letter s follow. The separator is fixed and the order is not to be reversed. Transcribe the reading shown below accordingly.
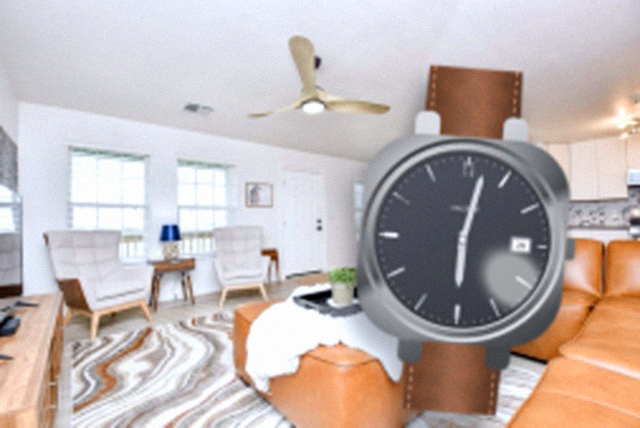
6h02
